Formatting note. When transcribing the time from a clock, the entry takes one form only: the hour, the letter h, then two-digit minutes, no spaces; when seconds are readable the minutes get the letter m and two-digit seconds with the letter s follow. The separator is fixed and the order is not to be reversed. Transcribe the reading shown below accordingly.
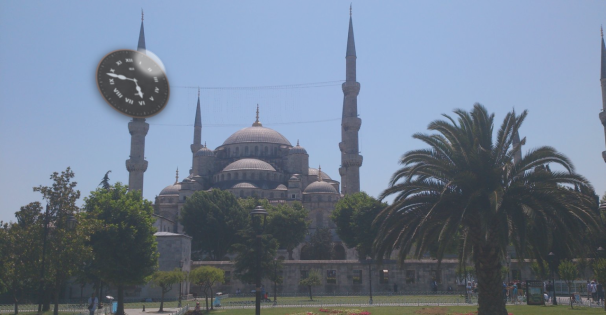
5h48
